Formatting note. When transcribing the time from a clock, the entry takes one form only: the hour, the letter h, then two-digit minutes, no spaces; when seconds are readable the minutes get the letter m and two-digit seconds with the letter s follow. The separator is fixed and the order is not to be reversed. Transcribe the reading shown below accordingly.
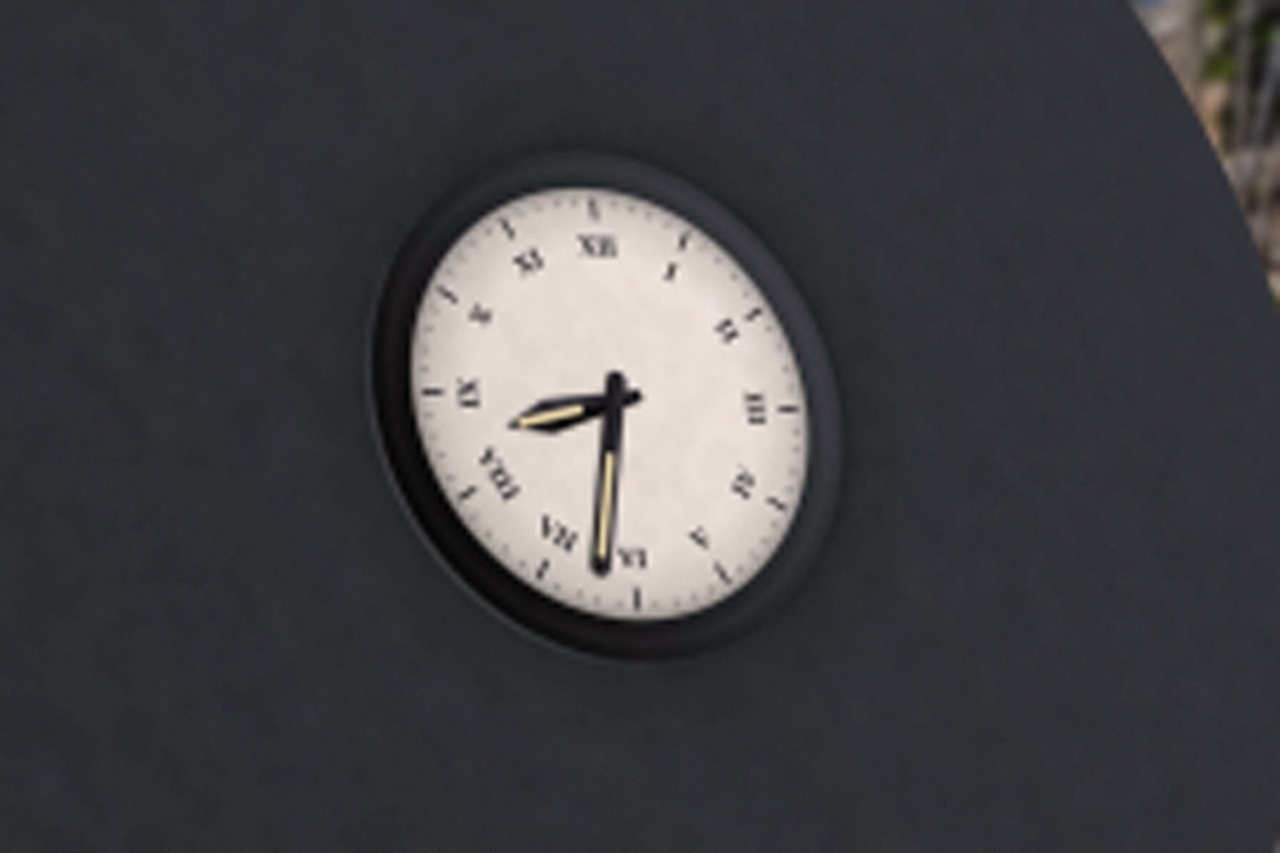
8h32
